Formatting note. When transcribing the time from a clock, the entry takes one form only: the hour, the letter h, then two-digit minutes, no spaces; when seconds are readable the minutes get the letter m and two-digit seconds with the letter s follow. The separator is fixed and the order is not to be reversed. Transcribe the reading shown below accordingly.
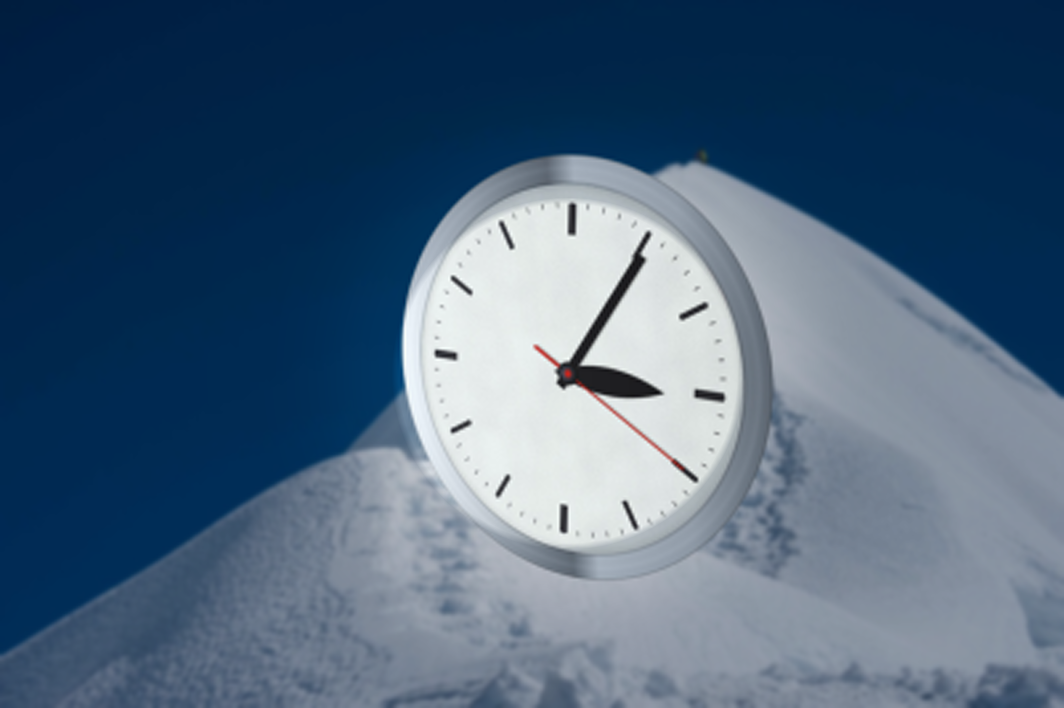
3h05m20s
